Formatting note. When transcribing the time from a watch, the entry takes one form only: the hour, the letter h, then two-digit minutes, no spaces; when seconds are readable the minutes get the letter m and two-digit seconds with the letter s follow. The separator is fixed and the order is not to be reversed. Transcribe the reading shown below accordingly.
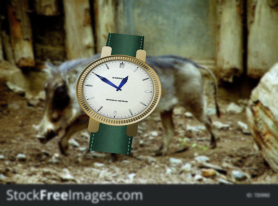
12h50
